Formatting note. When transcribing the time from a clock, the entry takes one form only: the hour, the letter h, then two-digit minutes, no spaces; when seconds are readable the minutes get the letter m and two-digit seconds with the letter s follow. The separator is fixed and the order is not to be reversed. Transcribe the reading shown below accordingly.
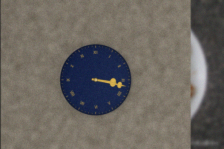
3h17
